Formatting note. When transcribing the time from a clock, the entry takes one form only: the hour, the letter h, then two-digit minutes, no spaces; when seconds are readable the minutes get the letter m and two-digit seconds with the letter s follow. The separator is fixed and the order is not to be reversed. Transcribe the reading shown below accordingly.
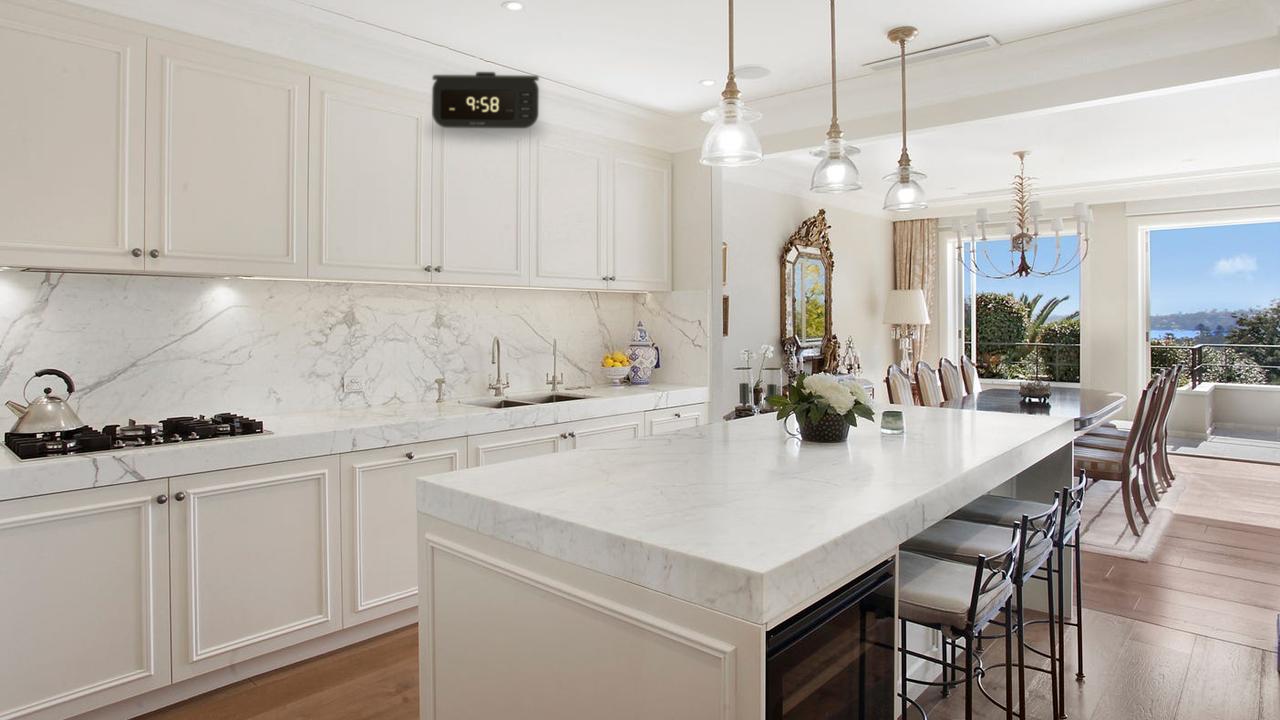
9h58
